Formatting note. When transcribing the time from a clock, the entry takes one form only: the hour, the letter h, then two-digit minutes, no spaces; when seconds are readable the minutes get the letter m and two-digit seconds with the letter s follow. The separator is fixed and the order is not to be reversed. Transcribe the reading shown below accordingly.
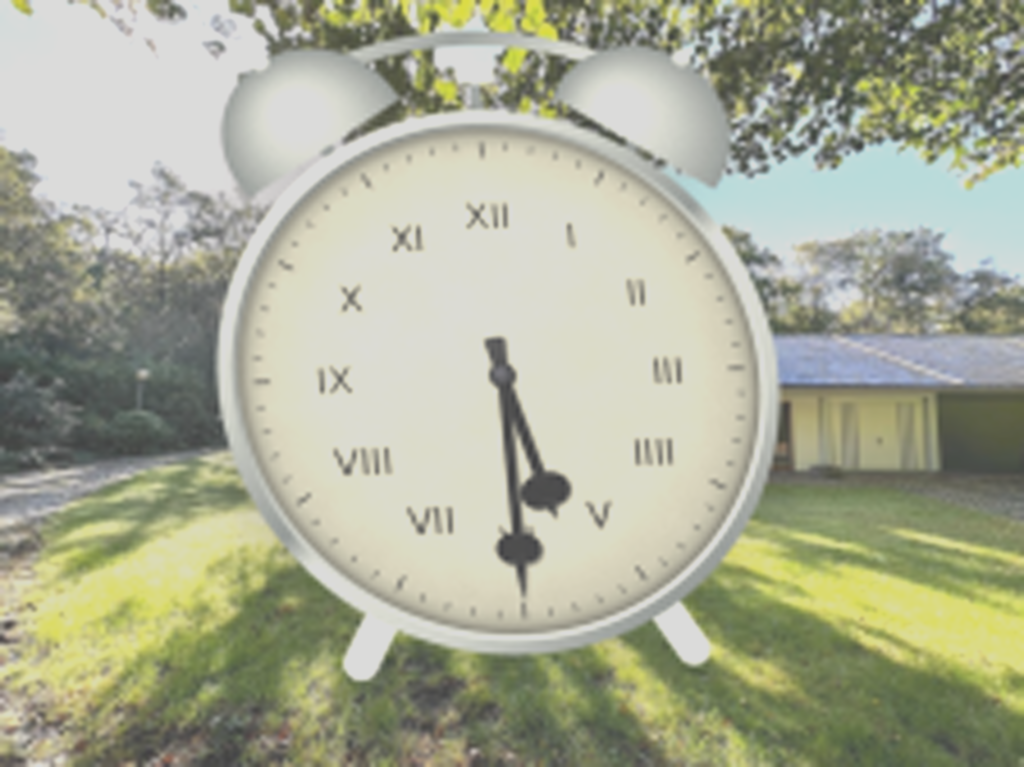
5h30
